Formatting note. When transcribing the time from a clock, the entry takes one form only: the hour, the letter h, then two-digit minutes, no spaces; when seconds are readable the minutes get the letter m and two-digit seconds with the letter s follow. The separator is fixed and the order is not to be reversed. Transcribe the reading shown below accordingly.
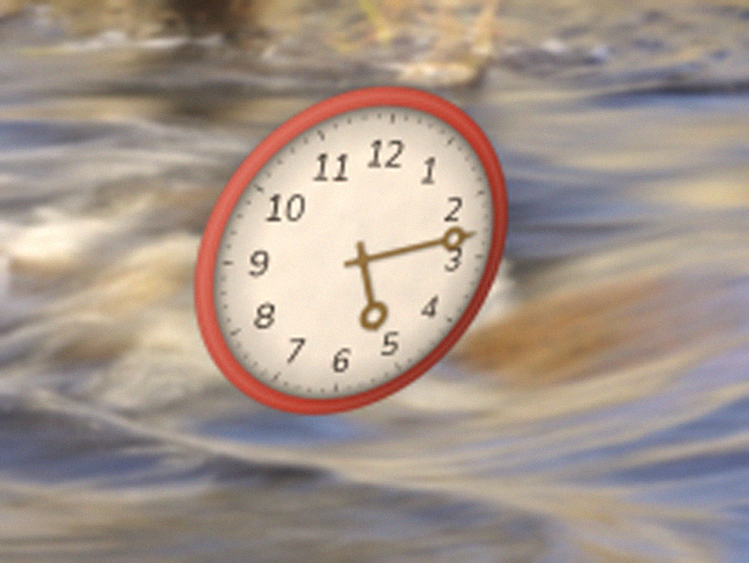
5h13
